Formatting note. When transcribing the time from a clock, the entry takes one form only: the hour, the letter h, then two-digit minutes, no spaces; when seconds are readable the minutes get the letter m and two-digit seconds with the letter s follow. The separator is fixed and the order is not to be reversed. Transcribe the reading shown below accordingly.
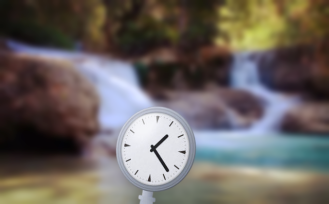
1h23
